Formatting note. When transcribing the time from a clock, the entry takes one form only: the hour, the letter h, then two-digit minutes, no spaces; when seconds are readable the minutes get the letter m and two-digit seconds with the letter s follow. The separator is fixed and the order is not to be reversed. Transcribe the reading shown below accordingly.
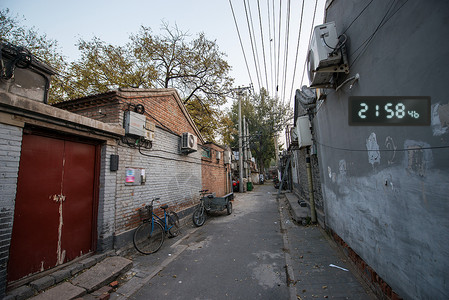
21h58m46s
